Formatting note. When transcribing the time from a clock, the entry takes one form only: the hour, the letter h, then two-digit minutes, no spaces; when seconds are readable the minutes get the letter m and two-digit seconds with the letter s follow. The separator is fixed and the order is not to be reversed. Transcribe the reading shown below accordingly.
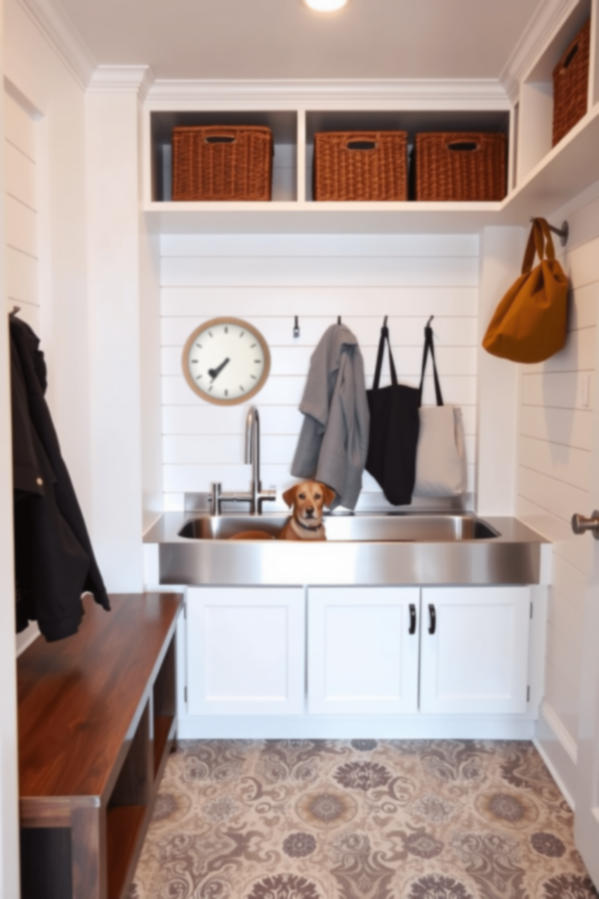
7h36
